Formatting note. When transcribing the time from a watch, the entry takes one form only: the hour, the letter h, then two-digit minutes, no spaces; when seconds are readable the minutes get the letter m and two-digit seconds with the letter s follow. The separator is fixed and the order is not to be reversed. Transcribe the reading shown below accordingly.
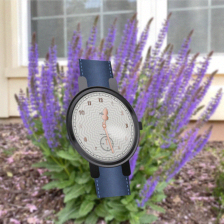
12h28
